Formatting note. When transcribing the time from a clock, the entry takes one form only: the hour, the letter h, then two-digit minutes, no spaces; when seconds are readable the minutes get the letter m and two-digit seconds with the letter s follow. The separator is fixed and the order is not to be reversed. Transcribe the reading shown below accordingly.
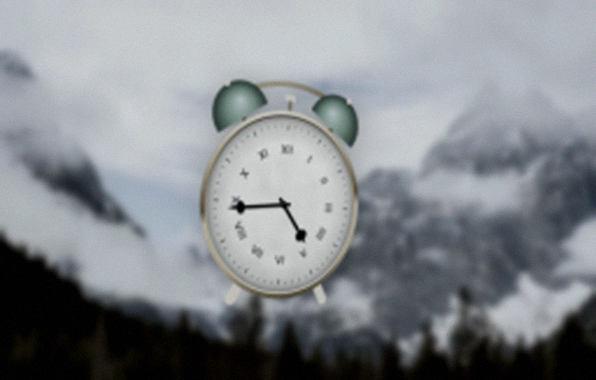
4h44
